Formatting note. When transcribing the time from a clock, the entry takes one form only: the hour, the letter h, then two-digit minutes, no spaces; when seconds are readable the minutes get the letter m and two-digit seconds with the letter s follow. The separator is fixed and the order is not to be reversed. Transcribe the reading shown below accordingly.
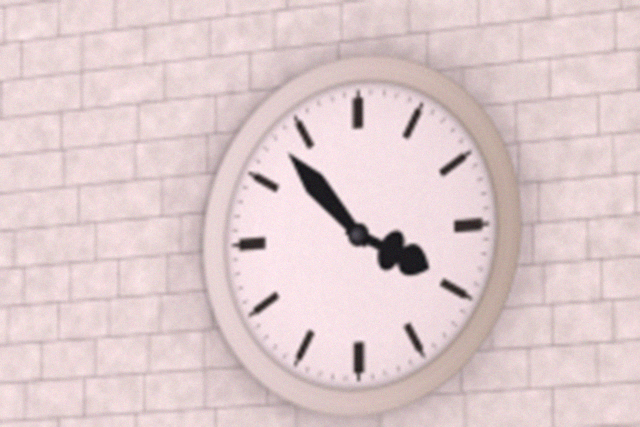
3h53
